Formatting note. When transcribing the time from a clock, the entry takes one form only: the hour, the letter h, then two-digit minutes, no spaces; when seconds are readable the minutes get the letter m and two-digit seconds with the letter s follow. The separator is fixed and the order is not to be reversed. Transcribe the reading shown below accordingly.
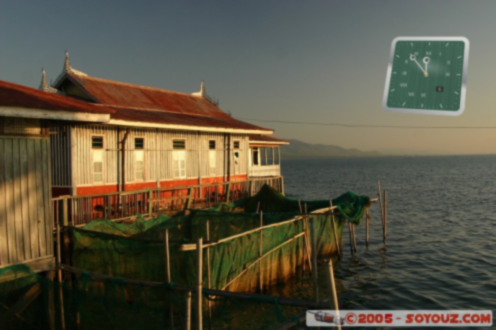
11h53
